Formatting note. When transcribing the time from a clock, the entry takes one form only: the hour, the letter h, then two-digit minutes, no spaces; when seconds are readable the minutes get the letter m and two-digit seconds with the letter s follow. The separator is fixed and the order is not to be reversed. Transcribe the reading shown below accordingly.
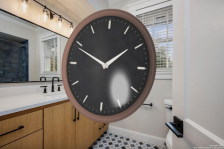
1h49
